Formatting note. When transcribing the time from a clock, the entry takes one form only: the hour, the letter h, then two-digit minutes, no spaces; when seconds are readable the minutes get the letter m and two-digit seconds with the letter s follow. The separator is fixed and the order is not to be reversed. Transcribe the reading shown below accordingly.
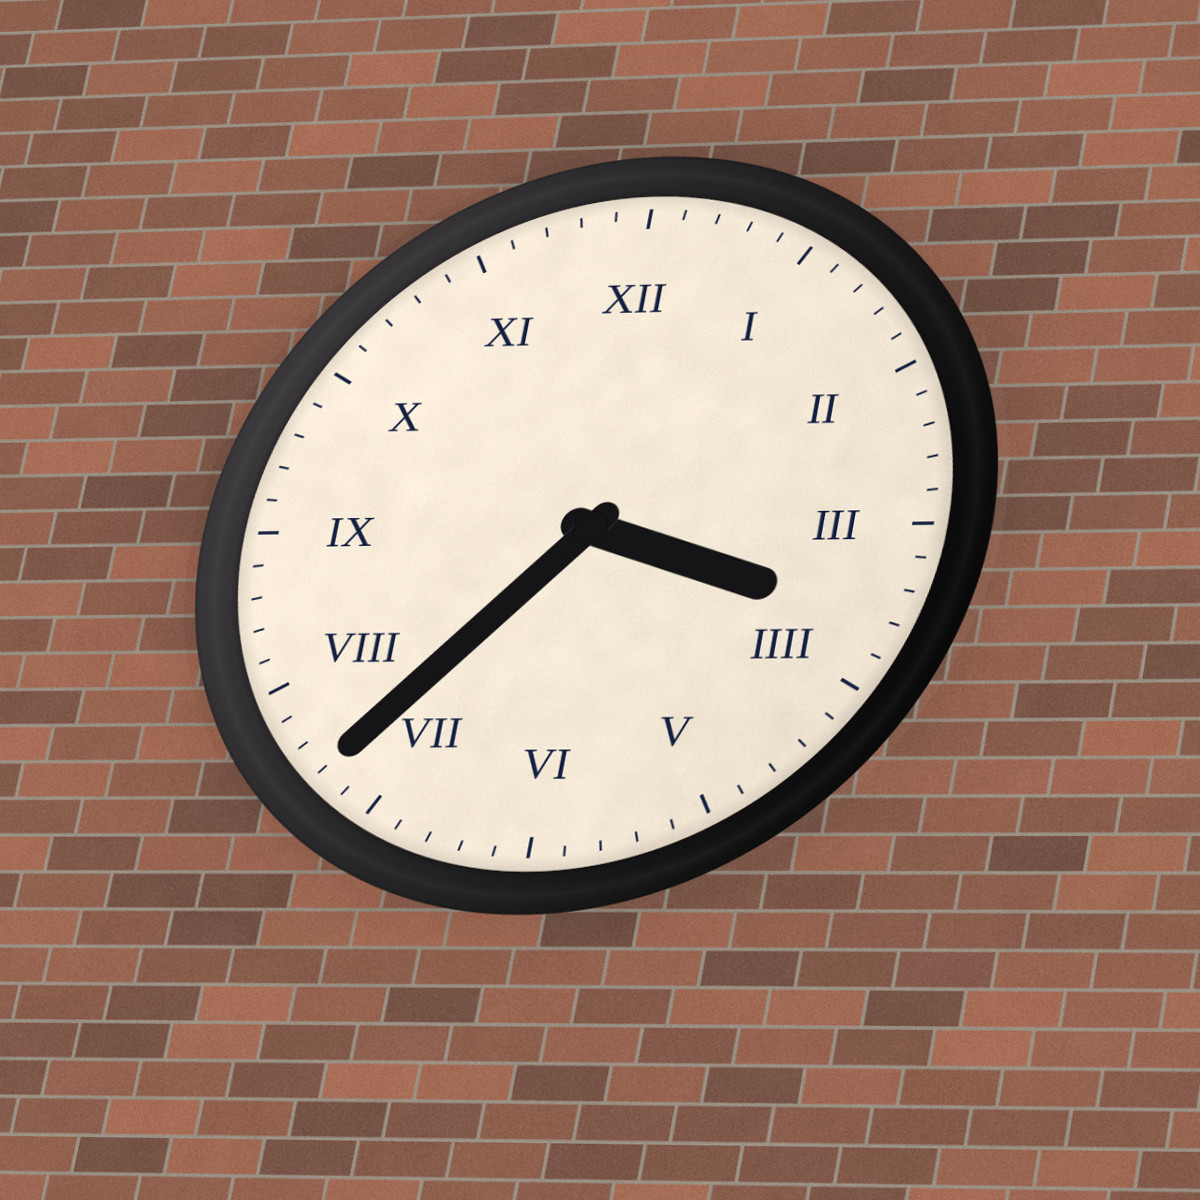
3h37
